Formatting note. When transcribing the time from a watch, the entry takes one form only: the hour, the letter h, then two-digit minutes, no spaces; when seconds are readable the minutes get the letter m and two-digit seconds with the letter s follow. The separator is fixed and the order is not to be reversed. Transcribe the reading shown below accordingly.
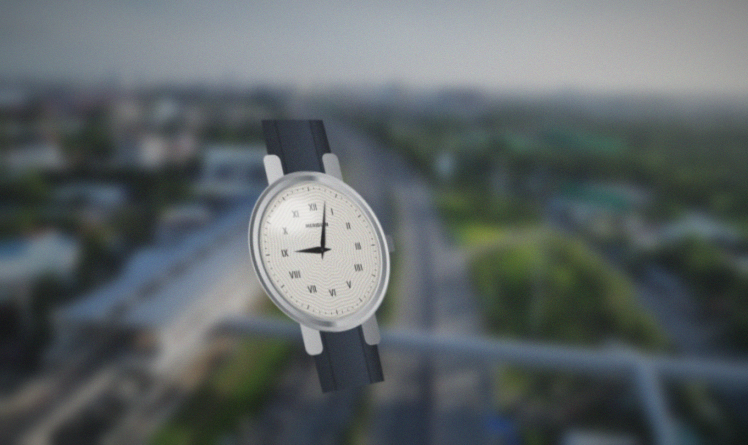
9h03
